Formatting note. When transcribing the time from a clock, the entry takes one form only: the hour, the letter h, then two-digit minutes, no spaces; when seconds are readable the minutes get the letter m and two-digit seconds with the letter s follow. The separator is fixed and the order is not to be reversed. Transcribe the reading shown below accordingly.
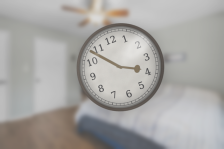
3h53
